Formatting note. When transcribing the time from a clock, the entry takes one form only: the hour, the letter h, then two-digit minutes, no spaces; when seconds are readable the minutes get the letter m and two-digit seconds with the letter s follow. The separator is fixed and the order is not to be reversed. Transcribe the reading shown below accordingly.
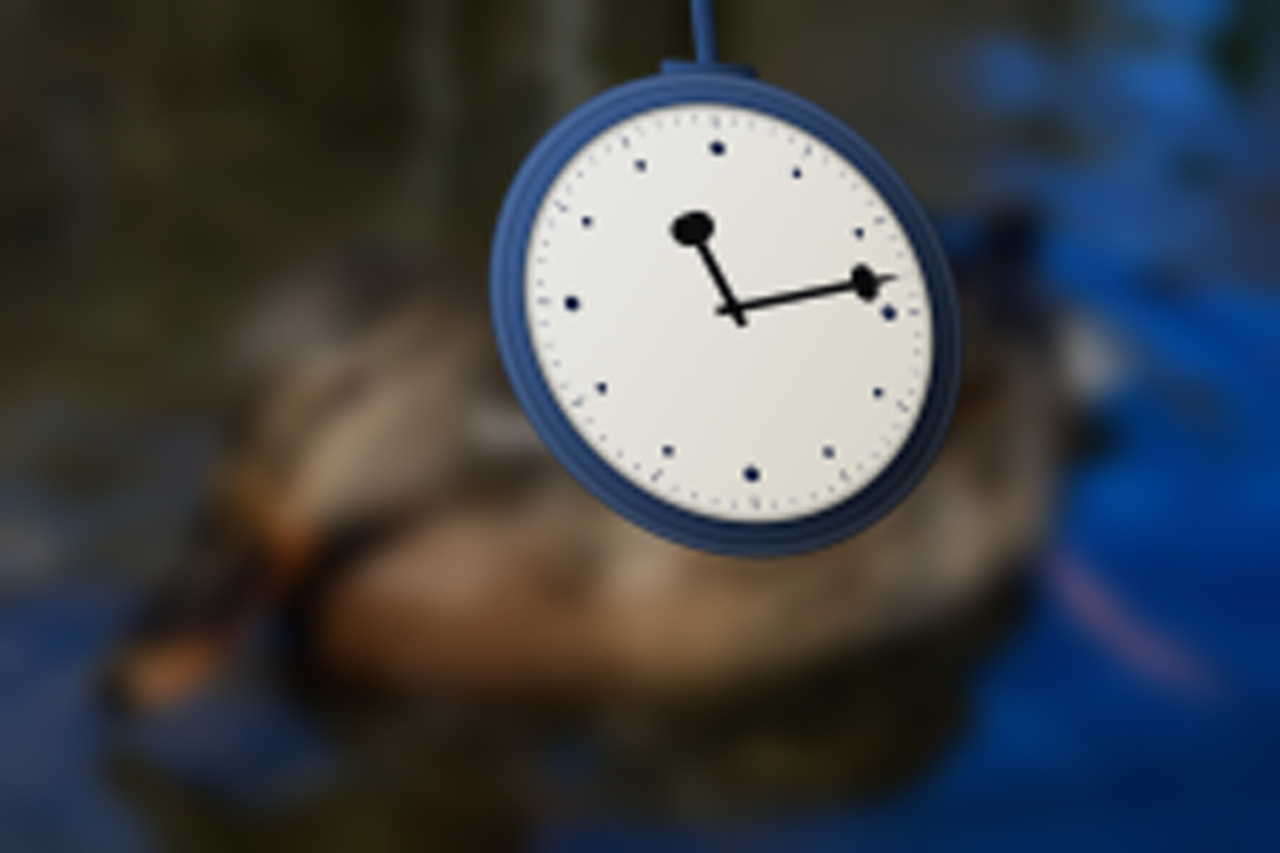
11h13
